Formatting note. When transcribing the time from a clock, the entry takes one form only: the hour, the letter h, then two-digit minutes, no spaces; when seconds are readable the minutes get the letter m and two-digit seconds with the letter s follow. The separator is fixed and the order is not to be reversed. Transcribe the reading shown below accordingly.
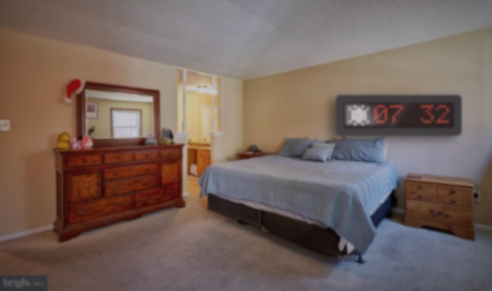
7h32
